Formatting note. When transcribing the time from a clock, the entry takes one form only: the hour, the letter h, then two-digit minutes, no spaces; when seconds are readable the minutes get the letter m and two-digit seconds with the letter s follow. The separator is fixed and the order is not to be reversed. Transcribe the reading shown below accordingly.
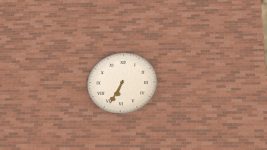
6h34
